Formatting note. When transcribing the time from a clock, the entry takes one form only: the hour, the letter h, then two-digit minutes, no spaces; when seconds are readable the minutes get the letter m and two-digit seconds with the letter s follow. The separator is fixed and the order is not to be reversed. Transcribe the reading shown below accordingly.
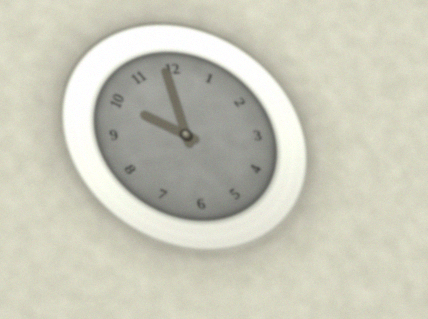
9h59
